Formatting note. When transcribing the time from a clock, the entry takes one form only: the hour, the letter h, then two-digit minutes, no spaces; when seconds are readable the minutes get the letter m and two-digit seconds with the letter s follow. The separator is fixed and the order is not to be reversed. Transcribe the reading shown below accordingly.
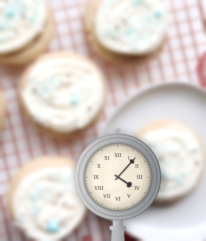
4h07
